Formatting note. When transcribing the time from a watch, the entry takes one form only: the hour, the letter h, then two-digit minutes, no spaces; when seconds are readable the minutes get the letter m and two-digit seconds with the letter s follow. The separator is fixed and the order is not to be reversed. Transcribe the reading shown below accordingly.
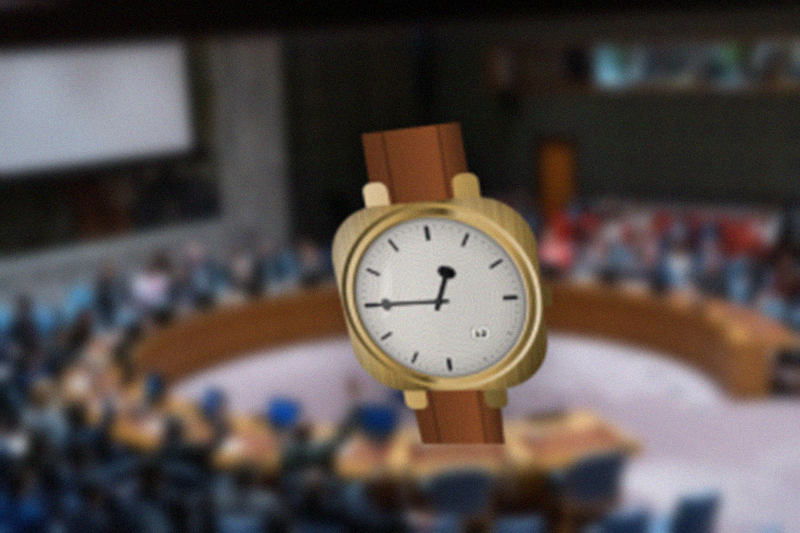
12h45
